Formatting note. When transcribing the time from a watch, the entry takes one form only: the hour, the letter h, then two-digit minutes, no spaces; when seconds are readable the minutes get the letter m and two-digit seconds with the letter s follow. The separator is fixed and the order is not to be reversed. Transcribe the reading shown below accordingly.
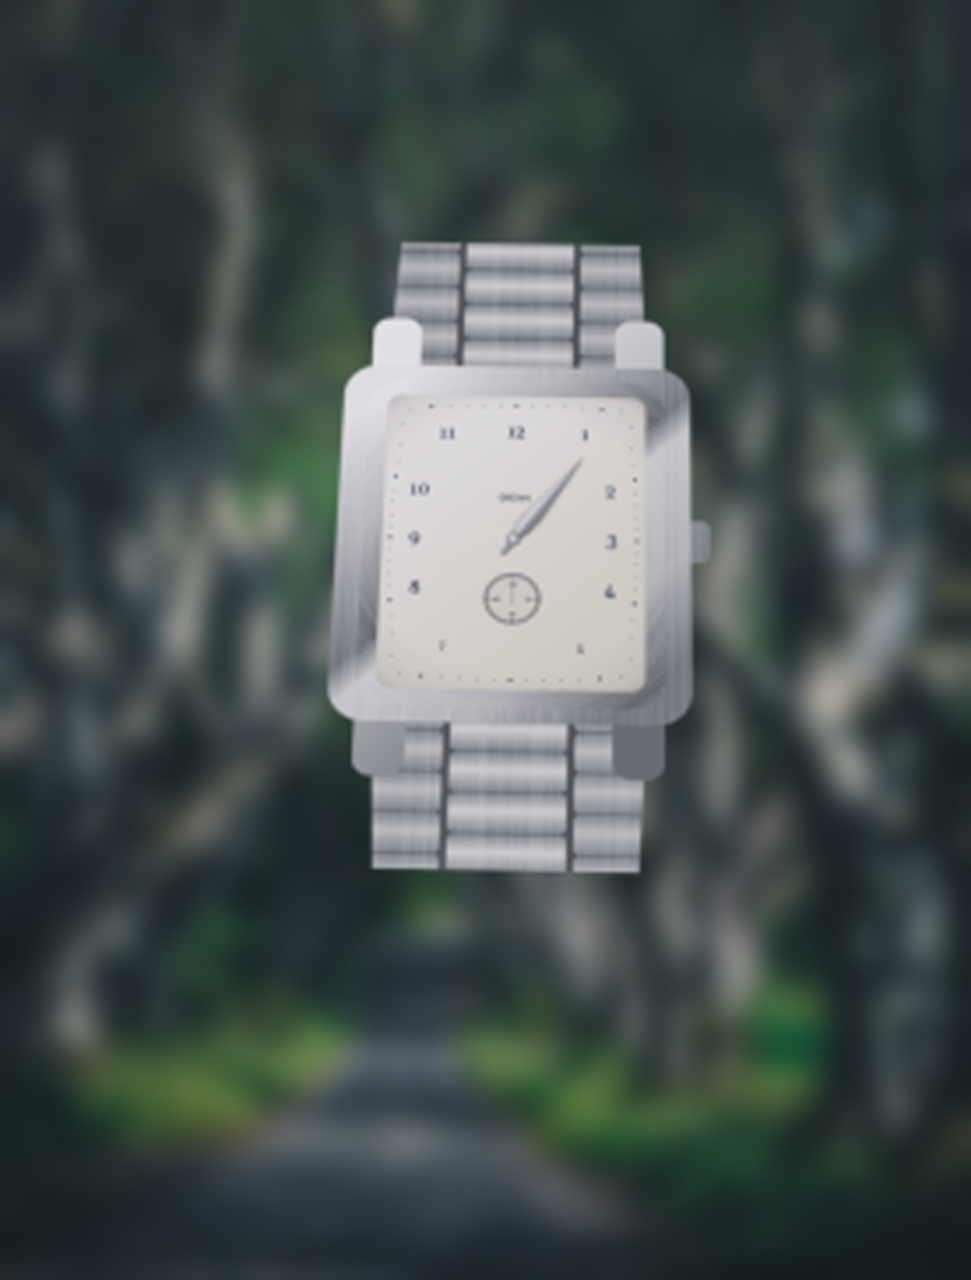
1h06
